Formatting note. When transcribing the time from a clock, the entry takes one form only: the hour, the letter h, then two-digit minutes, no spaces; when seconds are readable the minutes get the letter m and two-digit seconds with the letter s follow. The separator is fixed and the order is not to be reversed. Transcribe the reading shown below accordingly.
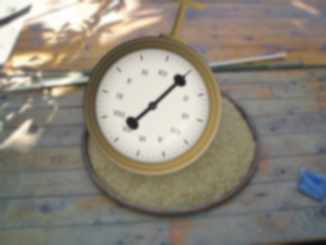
7h05
